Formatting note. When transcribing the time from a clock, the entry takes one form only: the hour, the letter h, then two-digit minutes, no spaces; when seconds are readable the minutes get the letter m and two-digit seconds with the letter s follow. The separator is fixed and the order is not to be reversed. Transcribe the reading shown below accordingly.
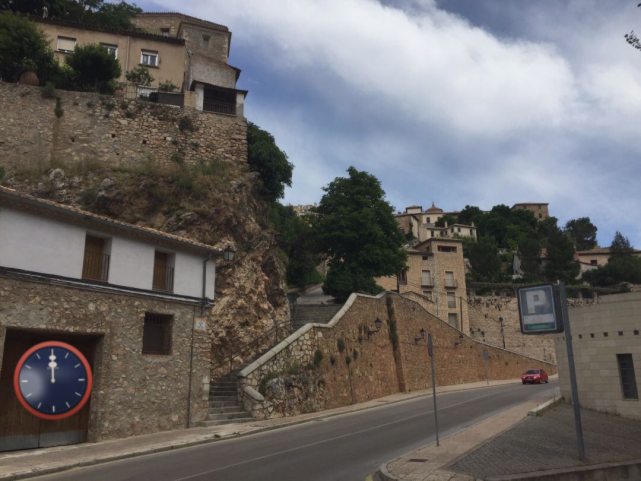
12h00
